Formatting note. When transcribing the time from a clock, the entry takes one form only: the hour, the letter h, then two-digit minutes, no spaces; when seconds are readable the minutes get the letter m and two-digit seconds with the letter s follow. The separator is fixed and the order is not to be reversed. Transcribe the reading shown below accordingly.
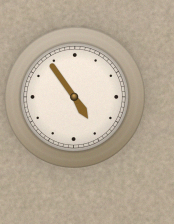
4h54
